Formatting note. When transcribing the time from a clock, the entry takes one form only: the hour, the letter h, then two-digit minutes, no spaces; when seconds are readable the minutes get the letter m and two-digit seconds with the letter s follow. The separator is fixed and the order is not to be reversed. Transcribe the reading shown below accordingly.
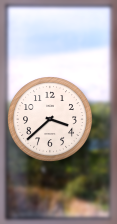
3h38
